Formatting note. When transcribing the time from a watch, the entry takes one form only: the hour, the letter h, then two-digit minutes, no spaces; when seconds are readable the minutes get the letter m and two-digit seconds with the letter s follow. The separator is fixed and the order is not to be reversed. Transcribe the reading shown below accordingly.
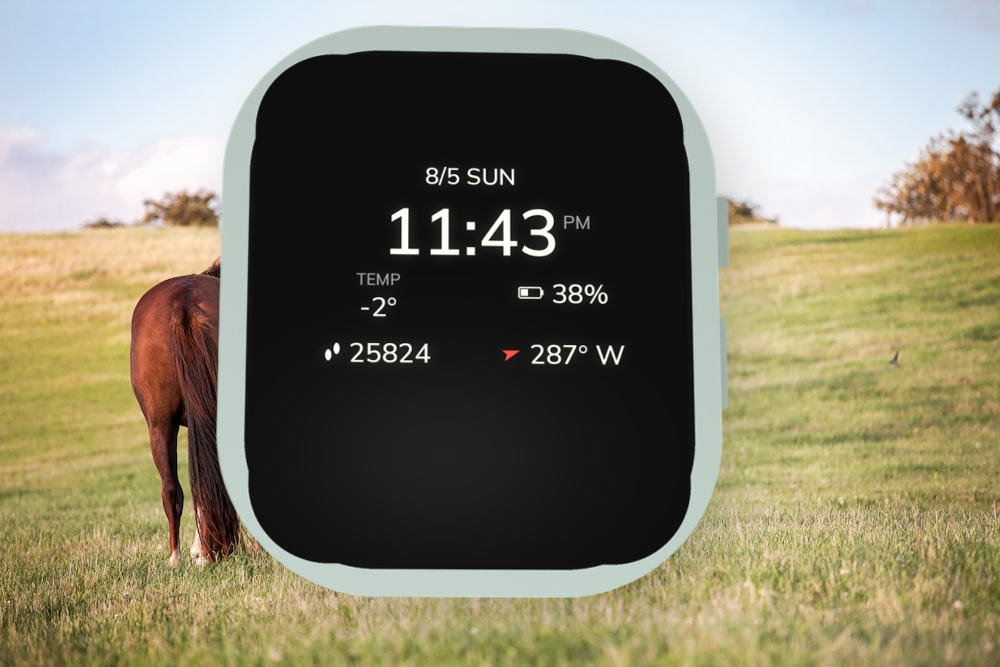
11h43
